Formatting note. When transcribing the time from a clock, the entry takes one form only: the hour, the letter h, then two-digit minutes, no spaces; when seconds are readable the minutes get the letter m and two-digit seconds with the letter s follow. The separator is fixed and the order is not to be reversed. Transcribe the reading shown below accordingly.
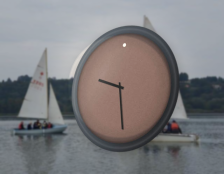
9h28
